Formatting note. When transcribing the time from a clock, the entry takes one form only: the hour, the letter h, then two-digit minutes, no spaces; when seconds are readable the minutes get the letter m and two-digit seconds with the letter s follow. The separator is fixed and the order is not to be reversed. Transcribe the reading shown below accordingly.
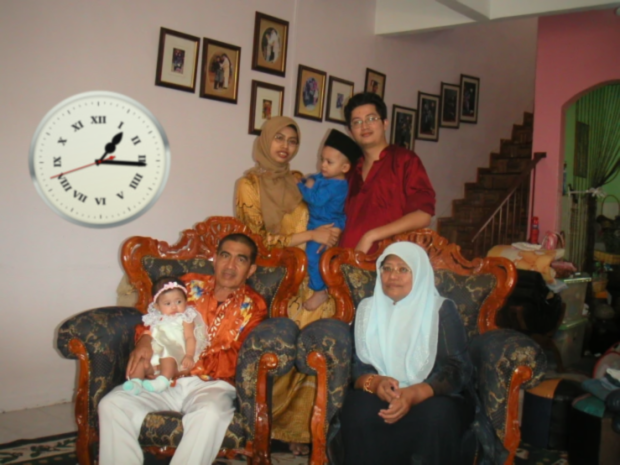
1h15m42s
